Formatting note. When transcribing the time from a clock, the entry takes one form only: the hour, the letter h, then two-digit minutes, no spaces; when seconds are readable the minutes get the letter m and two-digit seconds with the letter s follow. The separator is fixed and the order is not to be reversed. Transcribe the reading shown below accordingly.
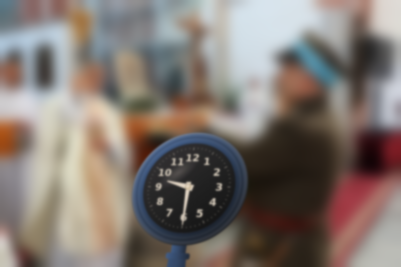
9h30
